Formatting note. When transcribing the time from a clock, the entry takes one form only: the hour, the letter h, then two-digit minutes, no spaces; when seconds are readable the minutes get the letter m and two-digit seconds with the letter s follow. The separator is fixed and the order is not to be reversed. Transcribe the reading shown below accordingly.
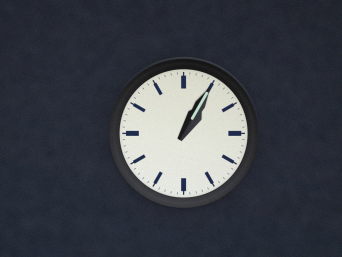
1h05
